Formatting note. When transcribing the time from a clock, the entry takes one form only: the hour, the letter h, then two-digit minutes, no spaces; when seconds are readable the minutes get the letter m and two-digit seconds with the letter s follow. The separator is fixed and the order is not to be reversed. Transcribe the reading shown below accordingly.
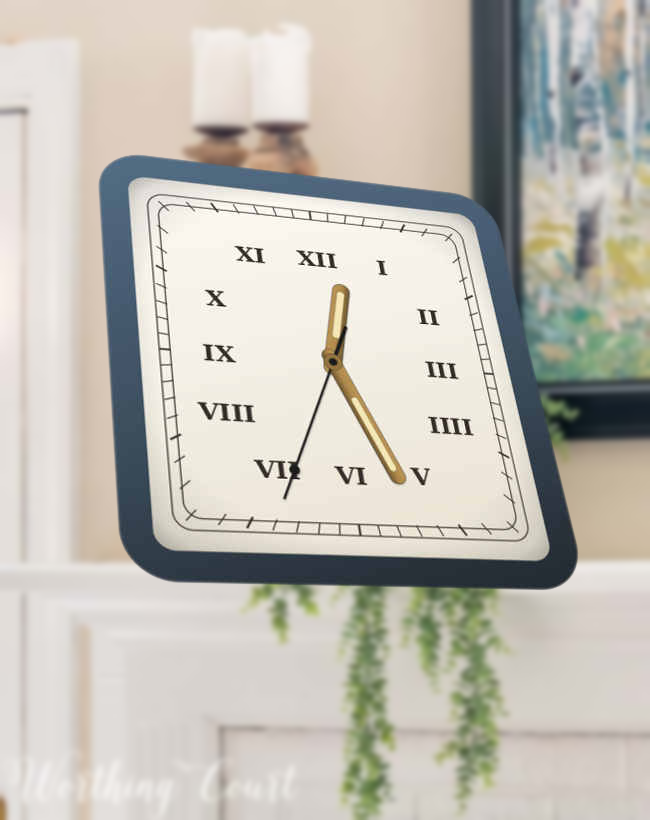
12h26m34s
